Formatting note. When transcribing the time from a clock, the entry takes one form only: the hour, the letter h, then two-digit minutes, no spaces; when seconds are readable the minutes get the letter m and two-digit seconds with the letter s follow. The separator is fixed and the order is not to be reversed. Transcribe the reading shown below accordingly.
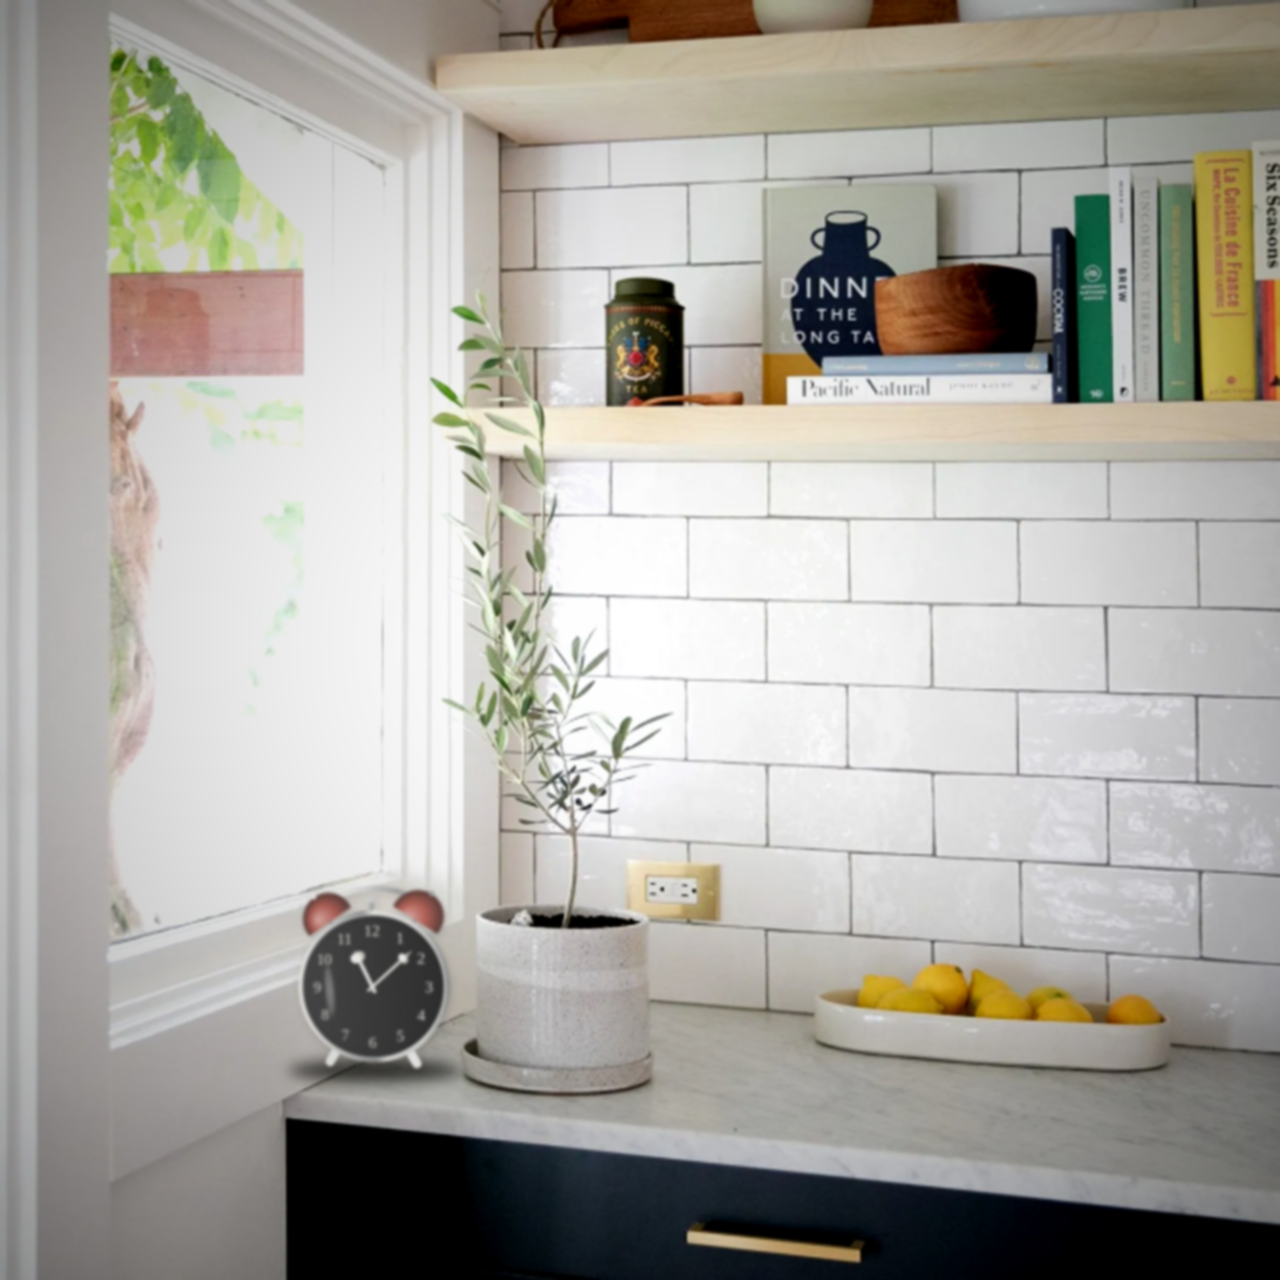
11h08
